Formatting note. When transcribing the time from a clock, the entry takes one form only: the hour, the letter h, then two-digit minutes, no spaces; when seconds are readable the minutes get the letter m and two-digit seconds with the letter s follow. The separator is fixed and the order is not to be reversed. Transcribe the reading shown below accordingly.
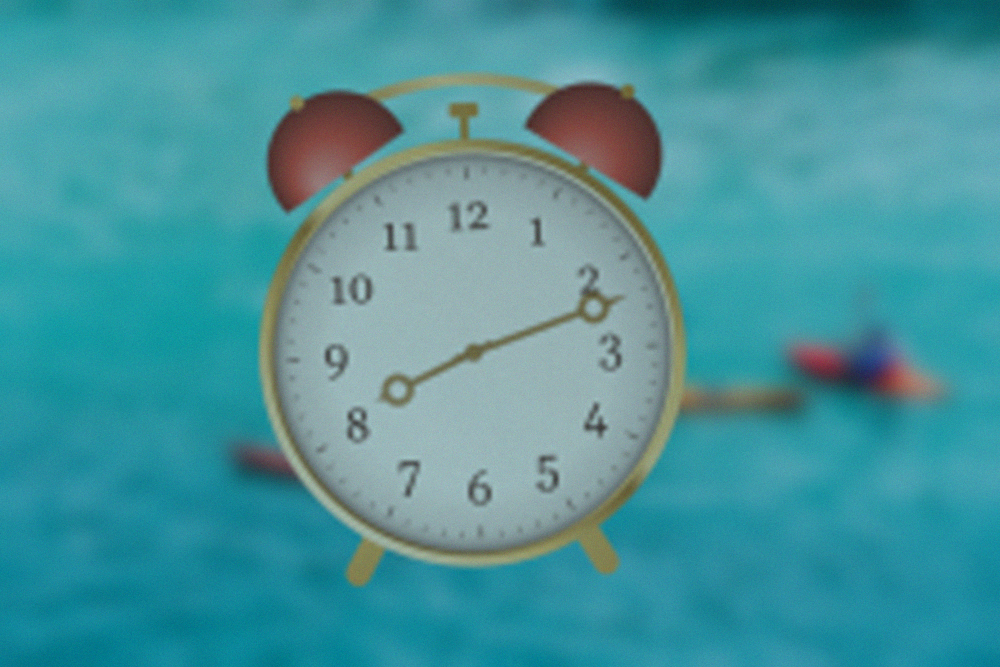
8h12
